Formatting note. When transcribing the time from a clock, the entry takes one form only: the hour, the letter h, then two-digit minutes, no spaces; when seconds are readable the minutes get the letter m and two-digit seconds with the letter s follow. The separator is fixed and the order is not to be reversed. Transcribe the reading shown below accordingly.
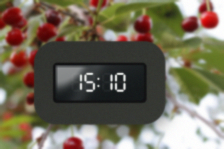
15h10
